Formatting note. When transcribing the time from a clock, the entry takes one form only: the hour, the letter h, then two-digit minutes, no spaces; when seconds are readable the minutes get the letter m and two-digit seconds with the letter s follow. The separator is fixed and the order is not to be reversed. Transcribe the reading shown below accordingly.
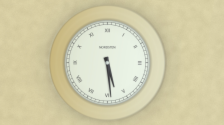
5h29
